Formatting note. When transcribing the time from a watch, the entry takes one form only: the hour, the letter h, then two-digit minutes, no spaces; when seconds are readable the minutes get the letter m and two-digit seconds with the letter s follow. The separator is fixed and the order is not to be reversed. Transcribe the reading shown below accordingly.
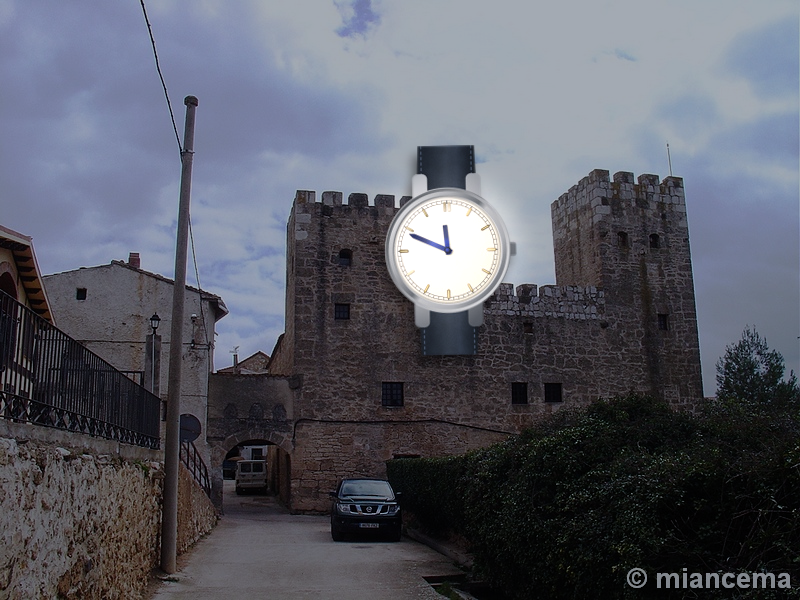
11h49
